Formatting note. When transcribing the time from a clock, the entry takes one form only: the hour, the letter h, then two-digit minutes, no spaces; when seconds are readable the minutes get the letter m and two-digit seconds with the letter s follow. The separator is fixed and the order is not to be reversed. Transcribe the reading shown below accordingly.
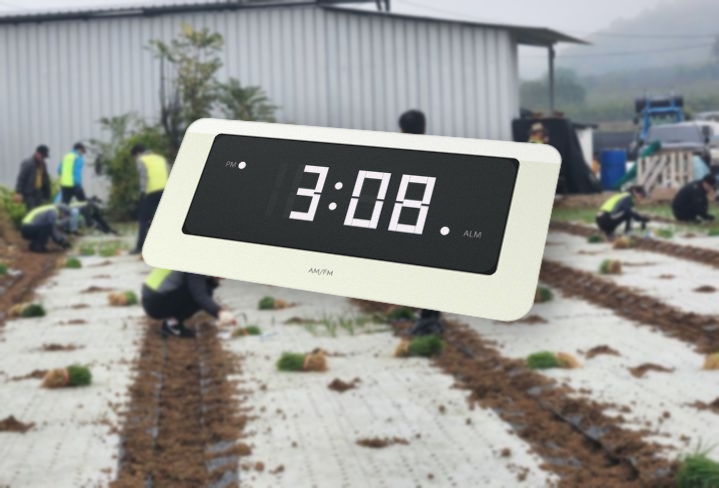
3h08
